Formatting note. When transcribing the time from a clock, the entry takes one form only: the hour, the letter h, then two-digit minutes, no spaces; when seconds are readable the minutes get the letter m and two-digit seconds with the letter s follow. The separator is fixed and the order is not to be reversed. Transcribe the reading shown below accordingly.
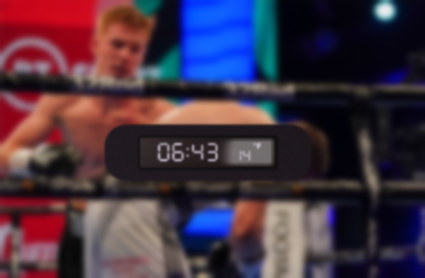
6h43
